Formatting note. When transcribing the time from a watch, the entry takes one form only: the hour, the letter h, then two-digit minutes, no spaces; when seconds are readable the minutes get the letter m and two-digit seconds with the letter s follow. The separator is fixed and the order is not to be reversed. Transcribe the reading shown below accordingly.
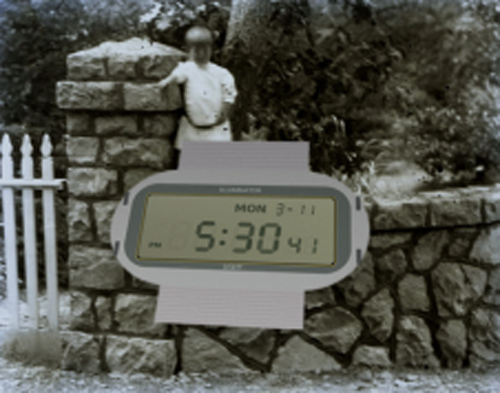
5h30m41s
